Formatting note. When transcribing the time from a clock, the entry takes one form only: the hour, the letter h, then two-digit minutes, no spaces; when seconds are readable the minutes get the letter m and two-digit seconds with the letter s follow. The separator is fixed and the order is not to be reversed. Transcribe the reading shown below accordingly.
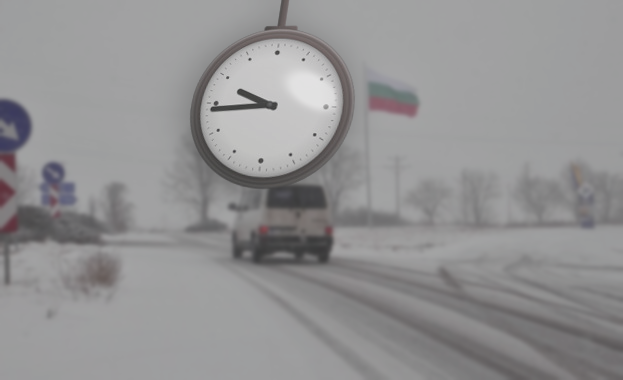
9h44
